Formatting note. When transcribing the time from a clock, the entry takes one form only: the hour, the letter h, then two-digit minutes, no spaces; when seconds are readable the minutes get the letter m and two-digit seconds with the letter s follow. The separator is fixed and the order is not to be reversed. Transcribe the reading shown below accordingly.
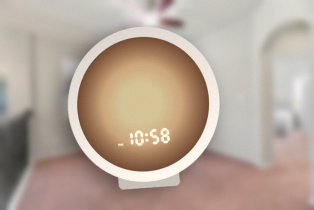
10h58
